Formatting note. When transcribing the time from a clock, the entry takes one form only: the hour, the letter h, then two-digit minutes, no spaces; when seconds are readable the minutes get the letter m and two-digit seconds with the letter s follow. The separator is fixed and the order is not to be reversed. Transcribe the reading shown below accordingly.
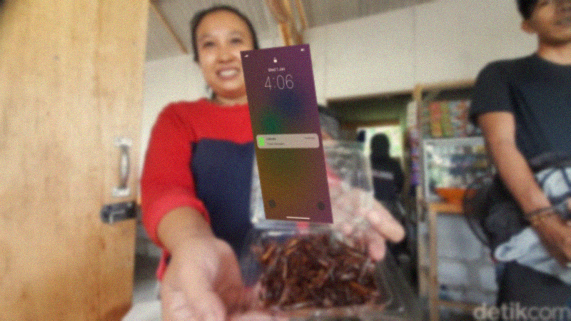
4h06
